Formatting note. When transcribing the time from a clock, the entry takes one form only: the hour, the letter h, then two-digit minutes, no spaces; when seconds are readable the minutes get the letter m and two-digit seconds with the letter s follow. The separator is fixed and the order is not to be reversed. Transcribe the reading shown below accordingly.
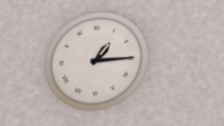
1h15
